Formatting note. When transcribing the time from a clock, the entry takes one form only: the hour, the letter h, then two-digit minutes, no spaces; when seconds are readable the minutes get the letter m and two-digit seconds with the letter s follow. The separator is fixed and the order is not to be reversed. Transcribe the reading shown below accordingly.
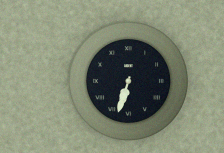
6h33
